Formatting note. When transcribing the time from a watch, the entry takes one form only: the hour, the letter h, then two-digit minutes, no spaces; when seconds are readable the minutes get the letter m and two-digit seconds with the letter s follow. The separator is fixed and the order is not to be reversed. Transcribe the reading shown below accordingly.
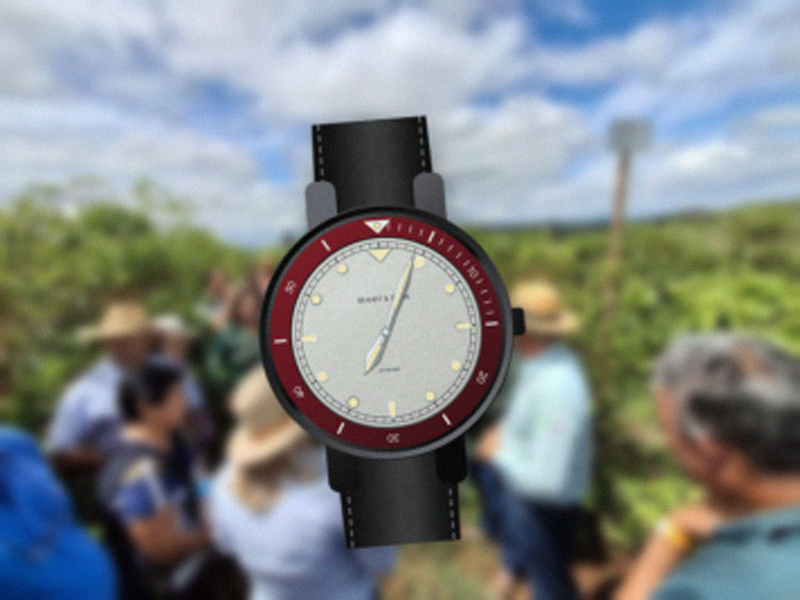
7h04
